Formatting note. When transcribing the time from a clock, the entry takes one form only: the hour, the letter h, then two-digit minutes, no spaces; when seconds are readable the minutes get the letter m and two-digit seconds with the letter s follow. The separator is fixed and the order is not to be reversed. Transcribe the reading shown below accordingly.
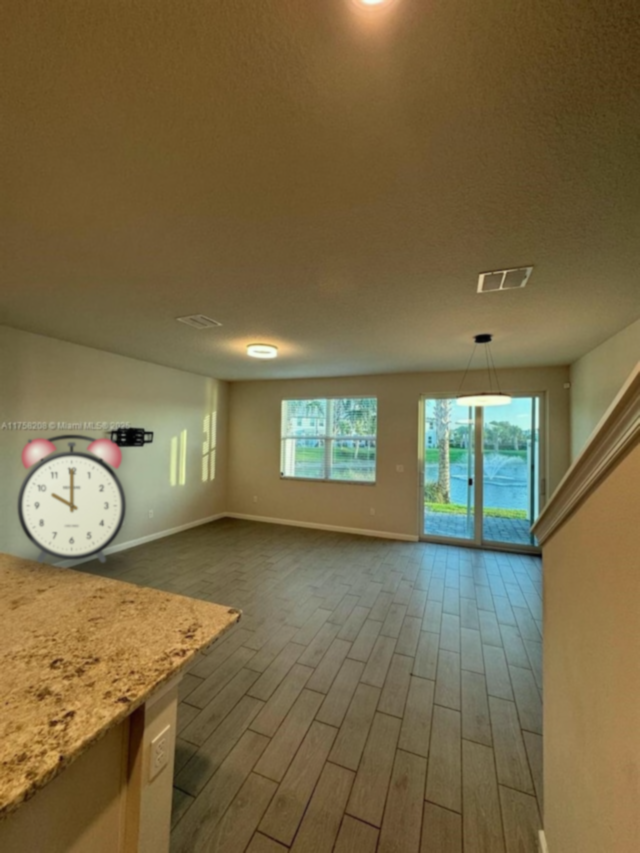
10h00
